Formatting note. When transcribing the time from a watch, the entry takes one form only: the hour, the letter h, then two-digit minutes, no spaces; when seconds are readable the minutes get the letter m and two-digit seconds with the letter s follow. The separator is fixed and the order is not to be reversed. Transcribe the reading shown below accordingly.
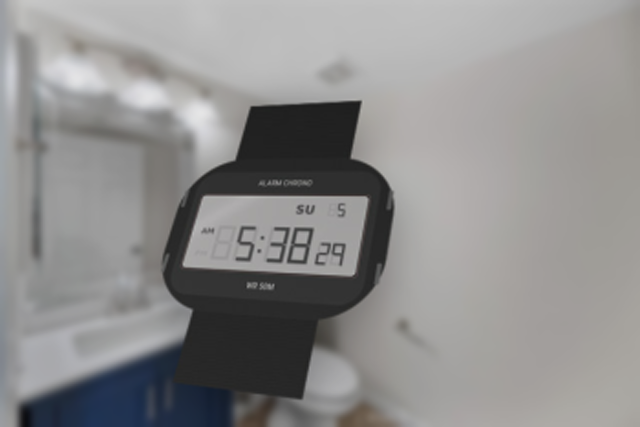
5h38m29s
